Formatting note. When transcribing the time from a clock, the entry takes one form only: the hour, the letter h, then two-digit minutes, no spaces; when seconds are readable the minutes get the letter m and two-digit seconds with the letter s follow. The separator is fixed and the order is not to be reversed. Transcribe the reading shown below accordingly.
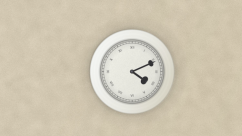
4h11
